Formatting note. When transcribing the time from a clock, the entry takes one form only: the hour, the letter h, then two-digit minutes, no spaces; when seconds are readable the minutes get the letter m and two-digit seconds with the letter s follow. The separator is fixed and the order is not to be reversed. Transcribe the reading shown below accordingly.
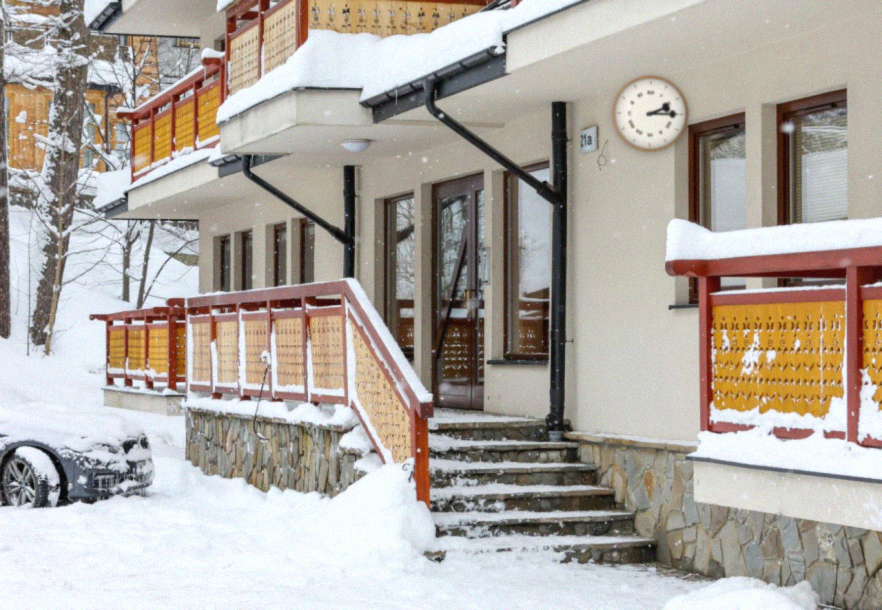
2h15
